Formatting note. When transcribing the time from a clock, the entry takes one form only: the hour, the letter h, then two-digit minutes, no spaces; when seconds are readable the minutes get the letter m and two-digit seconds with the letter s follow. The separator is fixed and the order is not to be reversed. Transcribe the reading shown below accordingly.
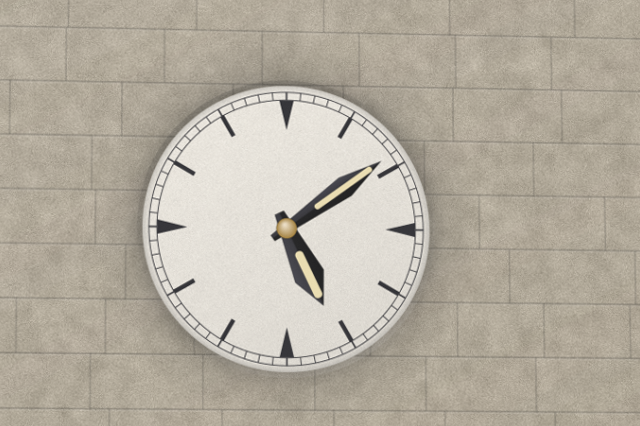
5h09
